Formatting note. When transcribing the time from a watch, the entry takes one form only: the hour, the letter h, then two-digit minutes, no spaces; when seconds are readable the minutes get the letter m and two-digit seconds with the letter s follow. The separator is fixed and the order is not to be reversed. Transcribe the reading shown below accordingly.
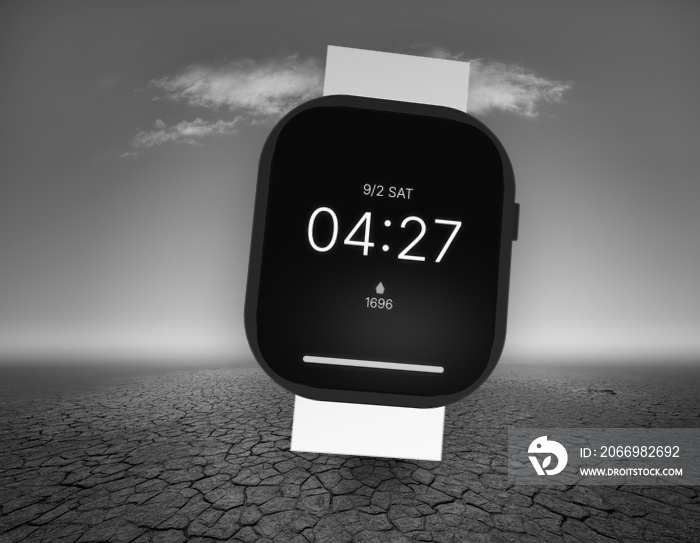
4h27
